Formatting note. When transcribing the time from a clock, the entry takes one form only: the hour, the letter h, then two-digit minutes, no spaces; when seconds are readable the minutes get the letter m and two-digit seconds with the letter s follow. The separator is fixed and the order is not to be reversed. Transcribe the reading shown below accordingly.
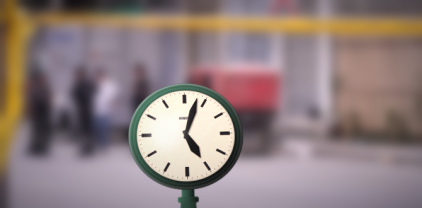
5h03
